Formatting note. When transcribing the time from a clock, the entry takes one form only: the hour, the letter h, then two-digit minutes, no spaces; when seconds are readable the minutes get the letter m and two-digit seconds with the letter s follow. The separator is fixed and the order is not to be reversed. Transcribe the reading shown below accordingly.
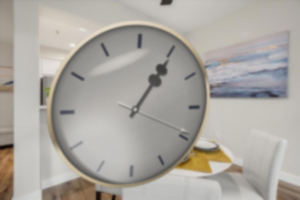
1h05m19s
